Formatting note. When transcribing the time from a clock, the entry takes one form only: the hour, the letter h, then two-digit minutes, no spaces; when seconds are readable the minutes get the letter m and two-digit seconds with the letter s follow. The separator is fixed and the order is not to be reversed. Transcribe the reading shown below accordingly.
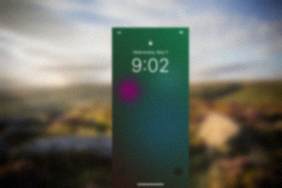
9h02
